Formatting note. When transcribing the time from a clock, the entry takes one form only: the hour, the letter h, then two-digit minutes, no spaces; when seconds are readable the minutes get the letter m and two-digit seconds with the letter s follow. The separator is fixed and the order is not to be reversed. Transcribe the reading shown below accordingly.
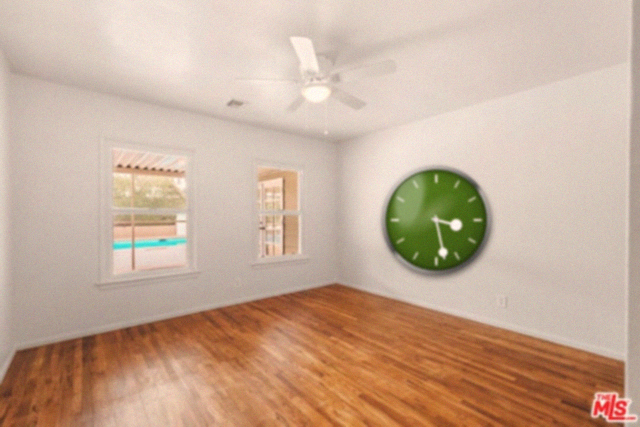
3h28
